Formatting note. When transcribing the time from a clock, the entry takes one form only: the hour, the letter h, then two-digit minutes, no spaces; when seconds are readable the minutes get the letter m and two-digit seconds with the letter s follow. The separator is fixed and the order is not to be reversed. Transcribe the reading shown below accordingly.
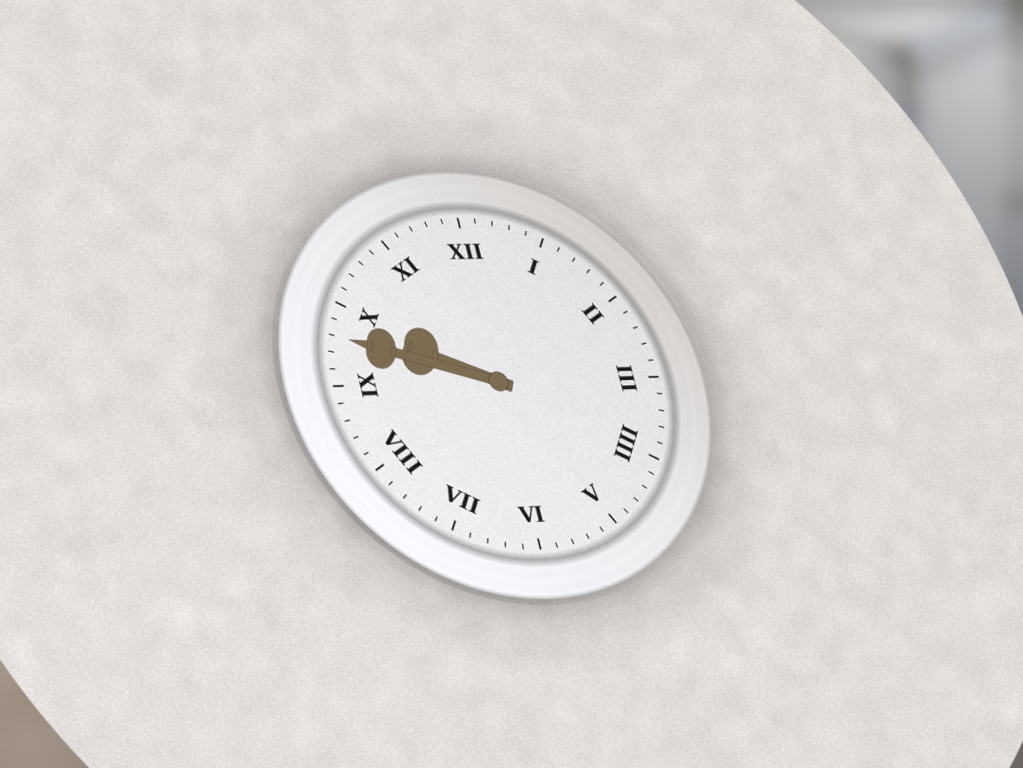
9h48
